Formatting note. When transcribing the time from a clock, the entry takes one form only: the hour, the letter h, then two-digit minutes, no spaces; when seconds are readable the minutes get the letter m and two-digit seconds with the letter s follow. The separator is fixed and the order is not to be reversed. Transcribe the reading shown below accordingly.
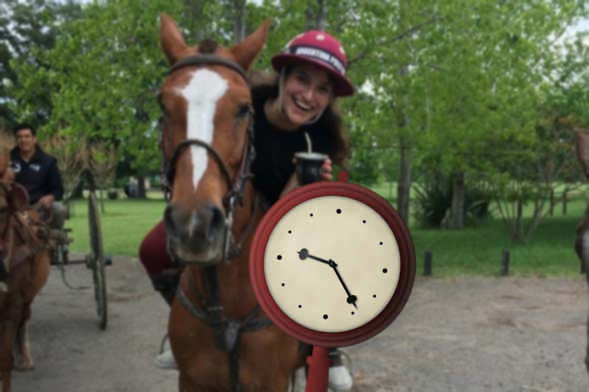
9h24
